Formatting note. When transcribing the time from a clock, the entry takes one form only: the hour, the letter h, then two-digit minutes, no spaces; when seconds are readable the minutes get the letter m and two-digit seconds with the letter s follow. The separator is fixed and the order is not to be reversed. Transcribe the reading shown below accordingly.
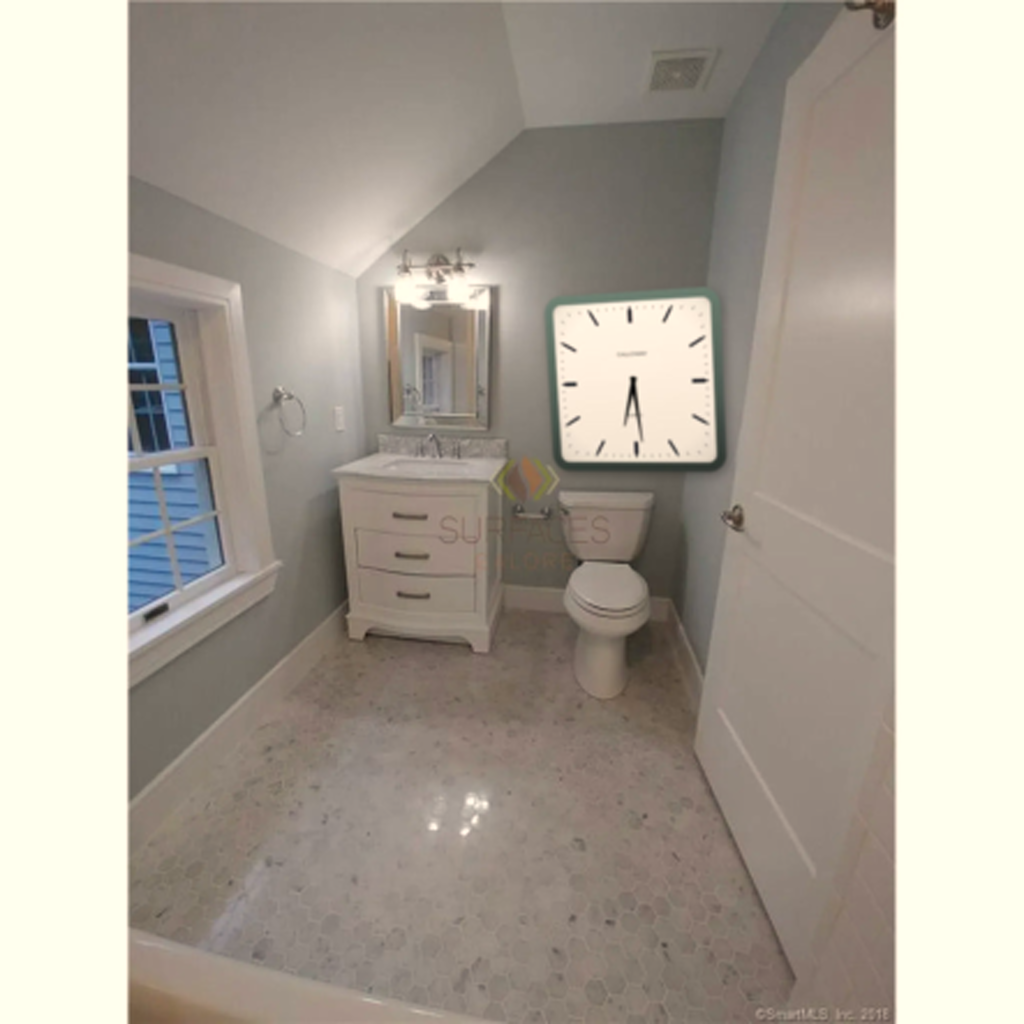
6h29
